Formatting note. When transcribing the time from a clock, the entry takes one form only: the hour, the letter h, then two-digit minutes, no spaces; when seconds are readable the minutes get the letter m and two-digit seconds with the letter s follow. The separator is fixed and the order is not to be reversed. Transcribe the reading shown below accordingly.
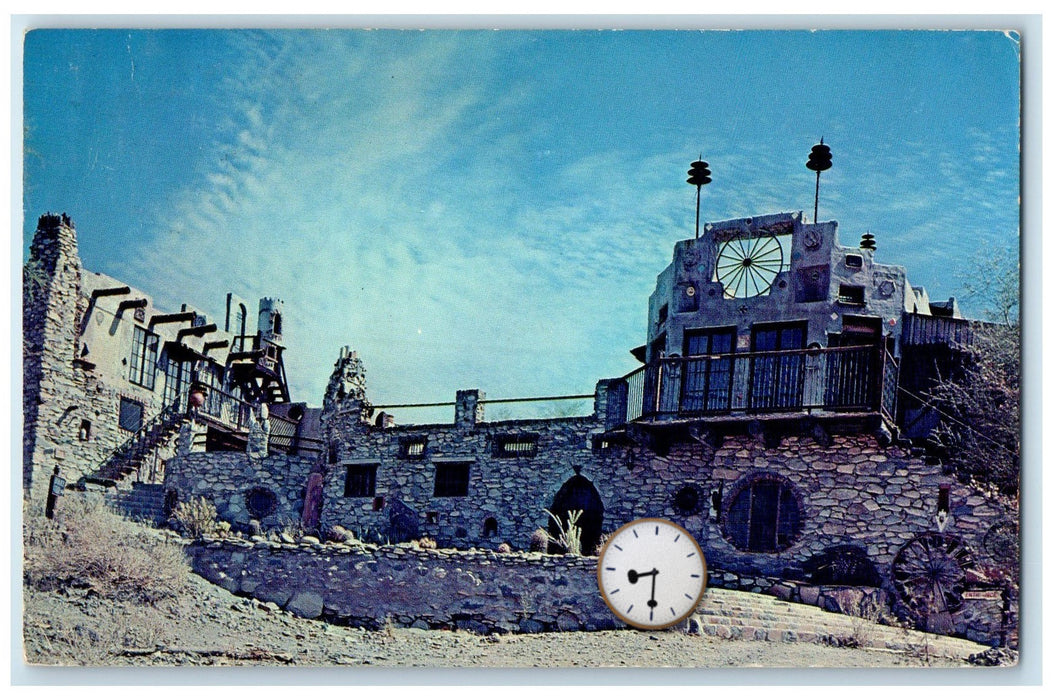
8h30
